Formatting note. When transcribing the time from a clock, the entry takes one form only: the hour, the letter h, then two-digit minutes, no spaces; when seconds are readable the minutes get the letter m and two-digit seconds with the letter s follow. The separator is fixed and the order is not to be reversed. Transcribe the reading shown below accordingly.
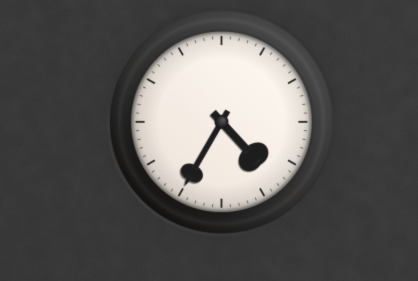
4h35
